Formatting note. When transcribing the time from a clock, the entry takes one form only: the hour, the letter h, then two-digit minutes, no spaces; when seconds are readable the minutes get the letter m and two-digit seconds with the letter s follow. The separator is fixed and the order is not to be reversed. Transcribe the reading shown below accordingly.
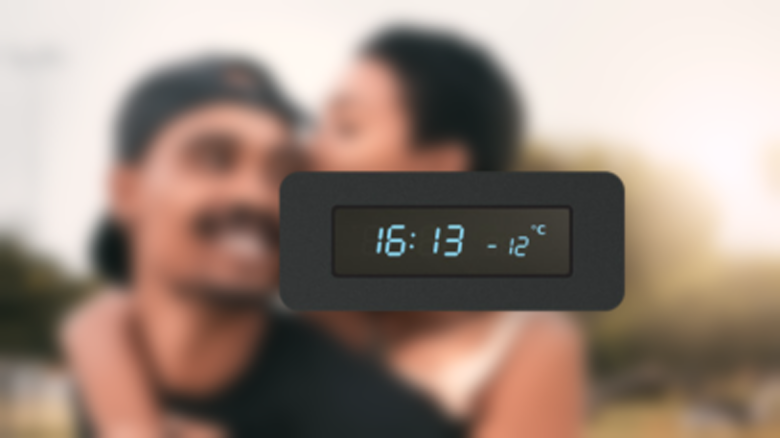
16h13
